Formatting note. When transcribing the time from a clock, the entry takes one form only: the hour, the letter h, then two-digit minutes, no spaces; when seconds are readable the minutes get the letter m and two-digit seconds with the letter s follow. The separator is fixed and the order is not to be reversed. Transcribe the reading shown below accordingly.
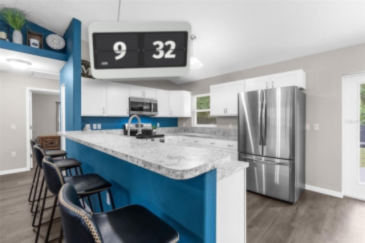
9h32
